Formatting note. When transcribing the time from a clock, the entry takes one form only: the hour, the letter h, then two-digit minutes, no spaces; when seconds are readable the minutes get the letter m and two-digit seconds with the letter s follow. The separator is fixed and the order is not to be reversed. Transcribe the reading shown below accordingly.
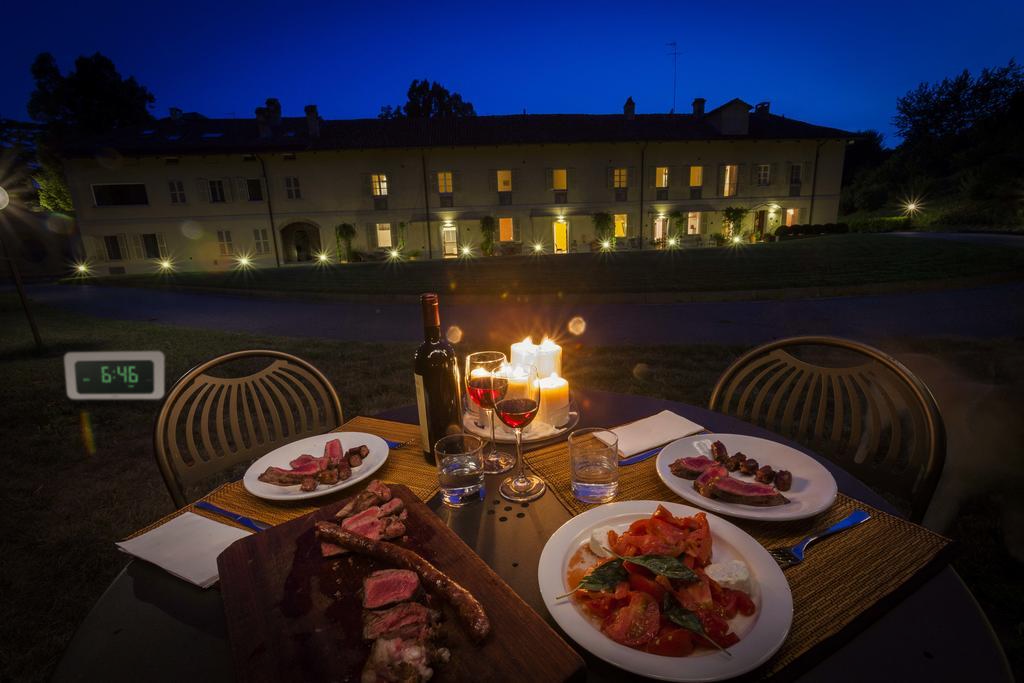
6h46
